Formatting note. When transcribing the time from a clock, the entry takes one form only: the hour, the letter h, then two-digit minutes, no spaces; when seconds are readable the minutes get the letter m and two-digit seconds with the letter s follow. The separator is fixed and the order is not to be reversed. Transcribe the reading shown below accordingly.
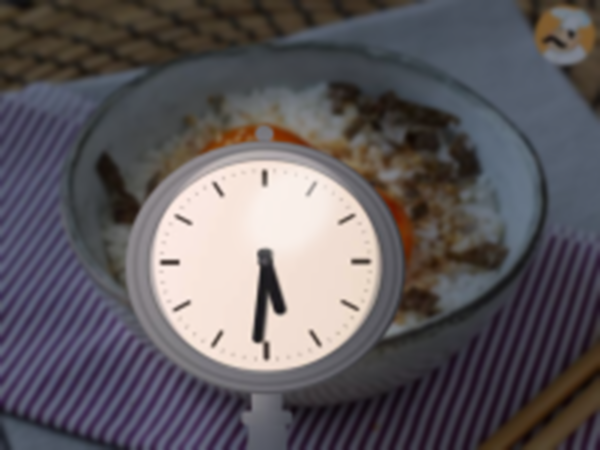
5h31
